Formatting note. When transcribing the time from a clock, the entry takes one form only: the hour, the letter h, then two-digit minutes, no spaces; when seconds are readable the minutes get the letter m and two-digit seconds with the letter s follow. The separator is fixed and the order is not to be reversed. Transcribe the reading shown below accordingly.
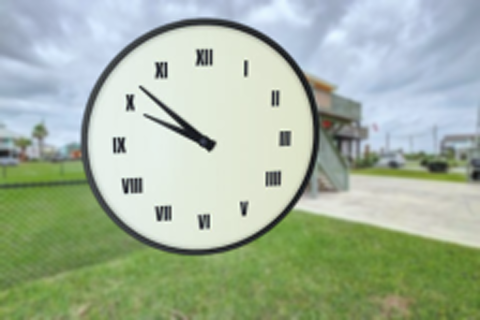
9h52
